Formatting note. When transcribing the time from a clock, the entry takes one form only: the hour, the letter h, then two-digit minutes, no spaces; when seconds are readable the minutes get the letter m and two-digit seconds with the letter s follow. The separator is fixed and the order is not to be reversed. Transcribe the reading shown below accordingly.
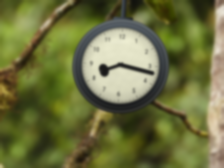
8h17
